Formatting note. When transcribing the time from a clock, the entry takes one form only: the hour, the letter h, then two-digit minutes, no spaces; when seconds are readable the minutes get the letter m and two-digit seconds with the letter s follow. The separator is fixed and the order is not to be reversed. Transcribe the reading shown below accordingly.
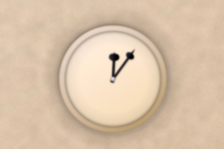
12h06
